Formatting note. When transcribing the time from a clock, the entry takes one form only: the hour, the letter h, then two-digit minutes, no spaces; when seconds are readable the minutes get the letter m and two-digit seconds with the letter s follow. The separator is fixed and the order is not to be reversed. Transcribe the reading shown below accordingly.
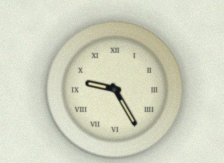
9h25
